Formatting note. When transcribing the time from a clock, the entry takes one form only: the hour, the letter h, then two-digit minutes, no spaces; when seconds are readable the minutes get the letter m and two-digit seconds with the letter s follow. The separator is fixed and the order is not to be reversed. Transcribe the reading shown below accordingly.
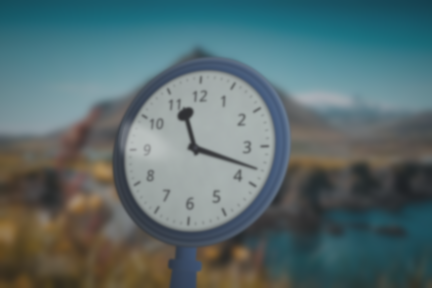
11h18
